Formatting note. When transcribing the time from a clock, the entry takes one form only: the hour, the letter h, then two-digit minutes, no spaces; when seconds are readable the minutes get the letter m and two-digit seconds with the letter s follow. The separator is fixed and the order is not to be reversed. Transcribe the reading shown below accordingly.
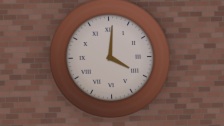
4h01
